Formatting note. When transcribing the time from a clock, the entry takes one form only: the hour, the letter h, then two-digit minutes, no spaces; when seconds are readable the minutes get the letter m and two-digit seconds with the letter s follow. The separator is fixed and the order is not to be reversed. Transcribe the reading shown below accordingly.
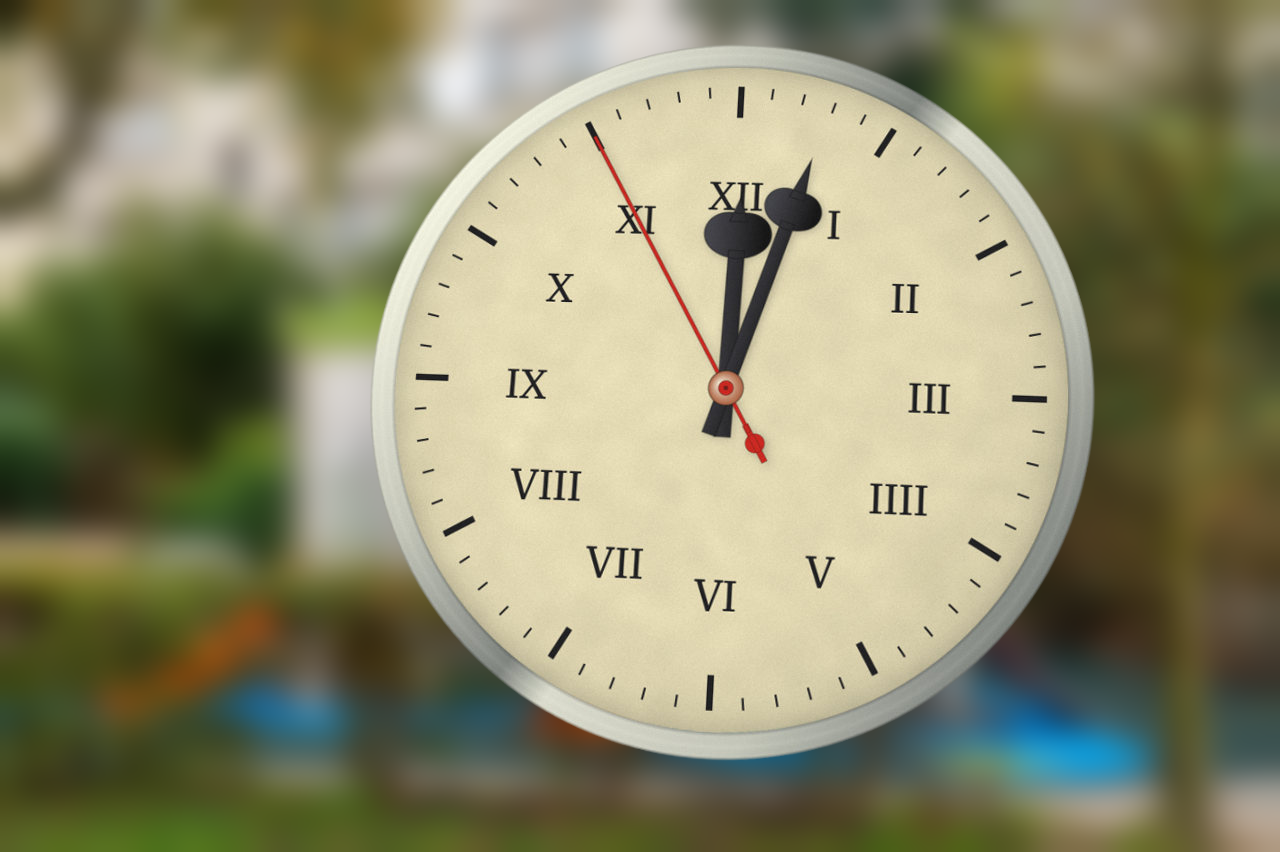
12h02m55s
